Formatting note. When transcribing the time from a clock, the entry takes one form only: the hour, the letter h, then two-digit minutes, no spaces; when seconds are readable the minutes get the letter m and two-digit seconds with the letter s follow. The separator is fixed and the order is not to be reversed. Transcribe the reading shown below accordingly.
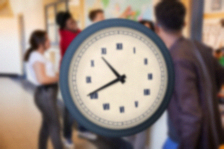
10h41
